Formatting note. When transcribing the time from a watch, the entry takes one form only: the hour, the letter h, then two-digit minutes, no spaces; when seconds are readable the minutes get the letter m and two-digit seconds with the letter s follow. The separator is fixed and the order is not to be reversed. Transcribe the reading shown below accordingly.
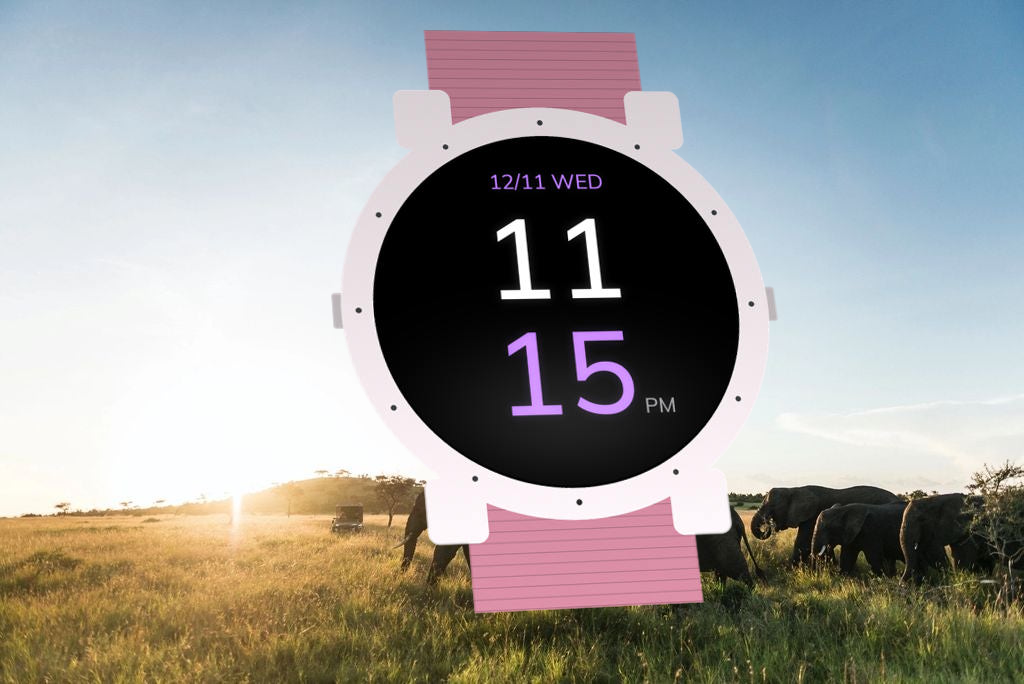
11h15
